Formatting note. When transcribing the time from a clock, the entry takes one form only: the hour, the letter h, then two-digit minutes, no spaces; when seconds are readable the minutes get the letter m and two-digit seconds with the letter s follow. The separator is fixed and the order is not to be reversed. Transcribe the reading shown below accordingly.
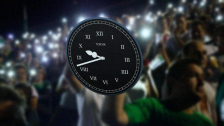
9h42
